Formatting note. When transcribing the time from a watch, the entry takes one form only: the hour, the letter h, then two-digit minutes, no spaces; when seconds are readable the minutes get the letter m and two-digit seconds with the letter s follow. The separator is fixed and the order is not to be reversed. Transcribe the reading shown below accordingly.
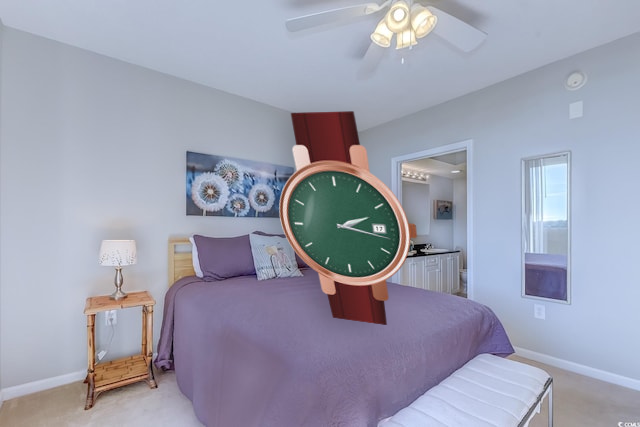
2h17
